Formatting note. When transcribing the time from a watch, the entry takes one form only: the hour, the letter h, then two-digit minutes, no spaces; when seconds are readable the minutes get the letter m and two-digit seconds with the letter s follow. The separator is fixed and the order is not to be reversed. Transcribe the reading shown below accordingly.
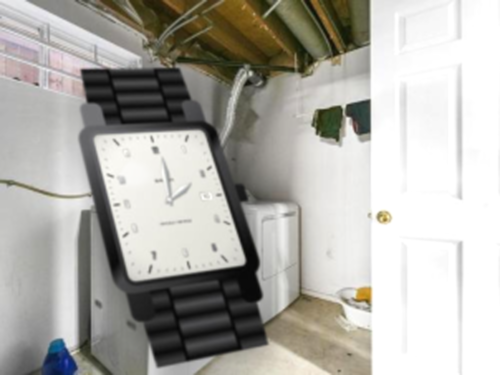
2h01
